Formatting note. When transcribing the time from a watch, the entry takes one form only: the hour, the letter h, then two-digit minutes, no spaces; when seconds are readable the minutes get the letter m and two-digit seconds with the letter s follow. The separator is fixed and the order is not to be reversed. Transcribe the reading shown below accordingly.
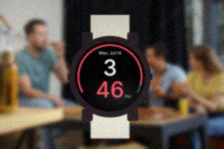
3h46
